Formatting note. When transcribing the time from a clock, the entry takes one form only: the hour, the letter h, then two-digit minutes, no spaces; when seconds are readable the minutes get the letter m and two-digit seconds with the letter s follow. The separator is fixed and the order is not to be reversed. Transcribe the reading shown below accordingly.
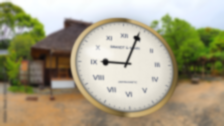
9h04
